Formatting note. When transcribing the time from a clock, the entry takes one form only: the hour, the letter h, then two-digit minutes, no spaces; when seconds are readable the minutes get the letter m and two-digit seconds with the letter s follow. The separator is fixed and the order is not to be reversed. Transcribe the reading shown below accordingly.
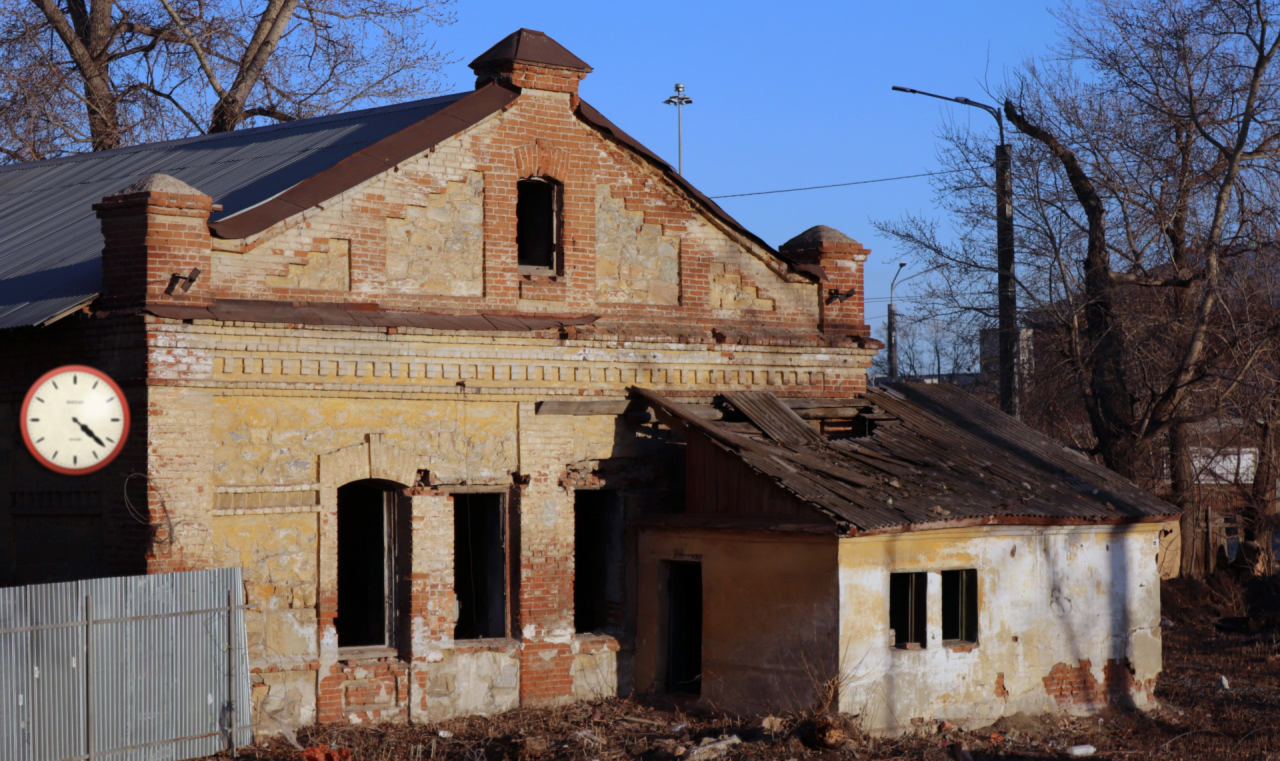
4h22
